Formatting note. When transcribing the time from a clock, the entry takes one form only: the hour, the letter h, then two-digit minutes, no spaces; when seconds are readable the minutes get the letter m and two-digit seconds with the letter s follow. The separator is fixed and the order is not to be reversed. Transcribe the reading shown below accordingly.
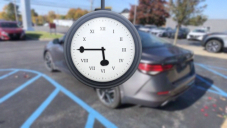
5h45
